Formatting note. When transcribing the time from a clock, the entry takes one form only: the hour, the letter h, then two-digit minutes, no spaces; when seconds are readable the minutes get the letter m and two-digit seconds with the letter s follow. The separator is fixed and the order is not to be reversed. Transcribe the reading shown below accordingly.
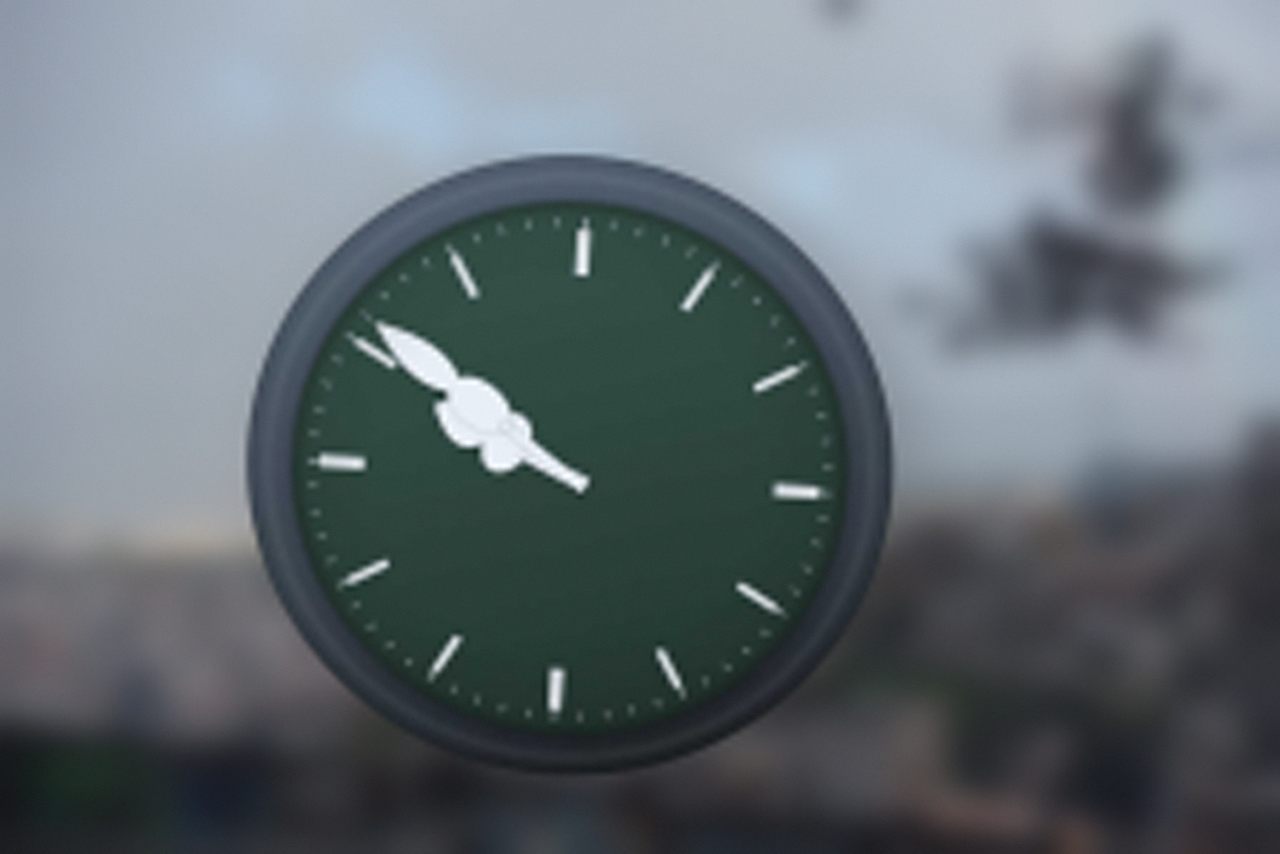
9h51
